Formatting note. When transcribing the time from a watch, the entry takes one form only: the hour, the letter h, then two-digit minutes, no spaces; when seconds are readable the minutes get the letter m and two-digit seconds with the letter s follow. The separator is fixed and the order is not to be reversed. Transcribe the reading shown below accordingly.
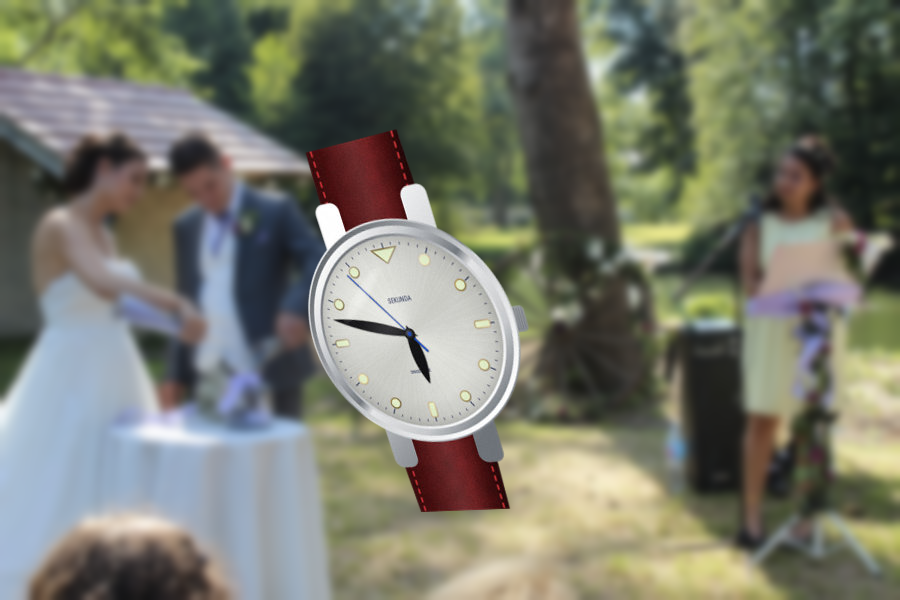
5h47m54s
